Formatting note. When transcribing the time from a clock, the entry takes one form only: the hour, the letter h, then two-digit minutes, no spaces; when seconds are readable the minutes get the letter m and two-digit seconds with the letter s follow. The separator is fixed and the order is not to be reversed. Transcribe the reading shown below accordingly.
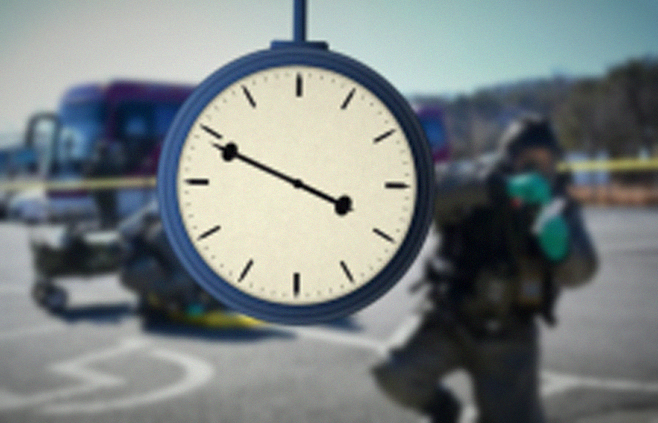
3h49
